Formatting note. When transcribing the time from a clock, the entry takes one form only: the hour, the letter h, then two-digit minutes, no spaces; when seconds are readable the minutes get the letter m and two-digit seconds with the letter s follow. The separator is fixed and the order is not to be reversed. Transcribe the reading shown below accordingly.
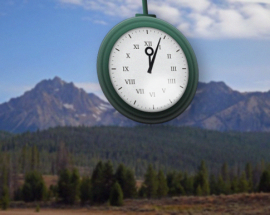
12h04
